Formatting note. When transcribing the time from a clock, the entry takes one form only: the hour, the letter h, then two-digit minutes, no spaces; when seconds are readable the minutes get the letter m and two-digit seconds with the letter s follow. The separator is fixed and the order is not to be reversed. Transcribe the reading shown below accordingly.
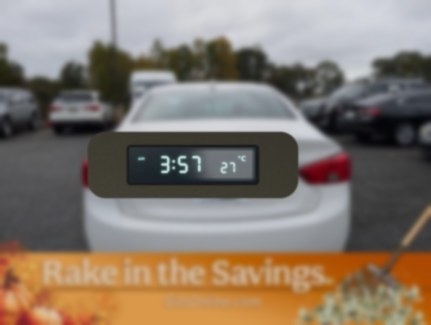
3h57
